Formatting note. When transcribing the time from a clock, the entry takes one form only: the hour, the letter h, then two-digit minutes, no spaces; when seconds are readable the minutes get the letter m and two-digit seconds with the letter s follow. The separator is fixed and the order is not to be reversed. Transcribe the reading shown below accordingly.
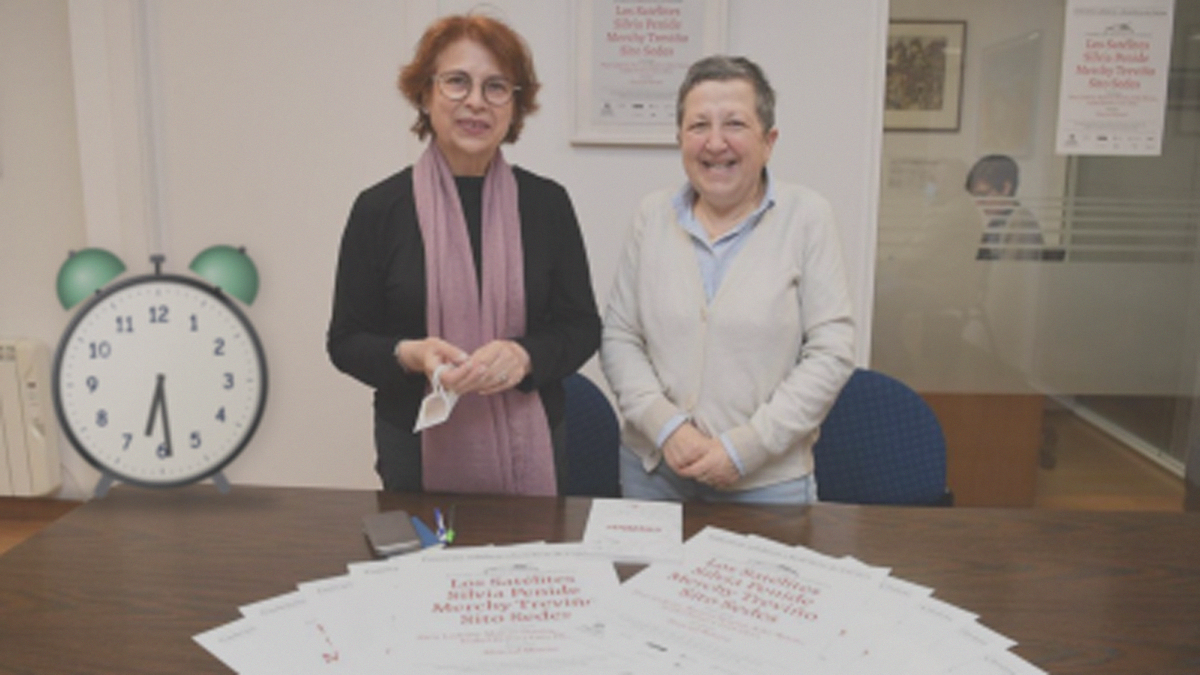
6h29
